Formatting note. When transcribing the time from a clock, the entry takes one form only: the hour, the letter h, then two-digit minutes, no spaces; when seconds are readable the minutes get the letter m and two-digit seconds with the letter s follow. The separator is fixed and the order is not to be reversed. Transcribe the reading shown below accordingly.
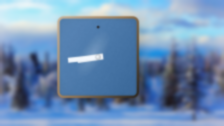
8h44
